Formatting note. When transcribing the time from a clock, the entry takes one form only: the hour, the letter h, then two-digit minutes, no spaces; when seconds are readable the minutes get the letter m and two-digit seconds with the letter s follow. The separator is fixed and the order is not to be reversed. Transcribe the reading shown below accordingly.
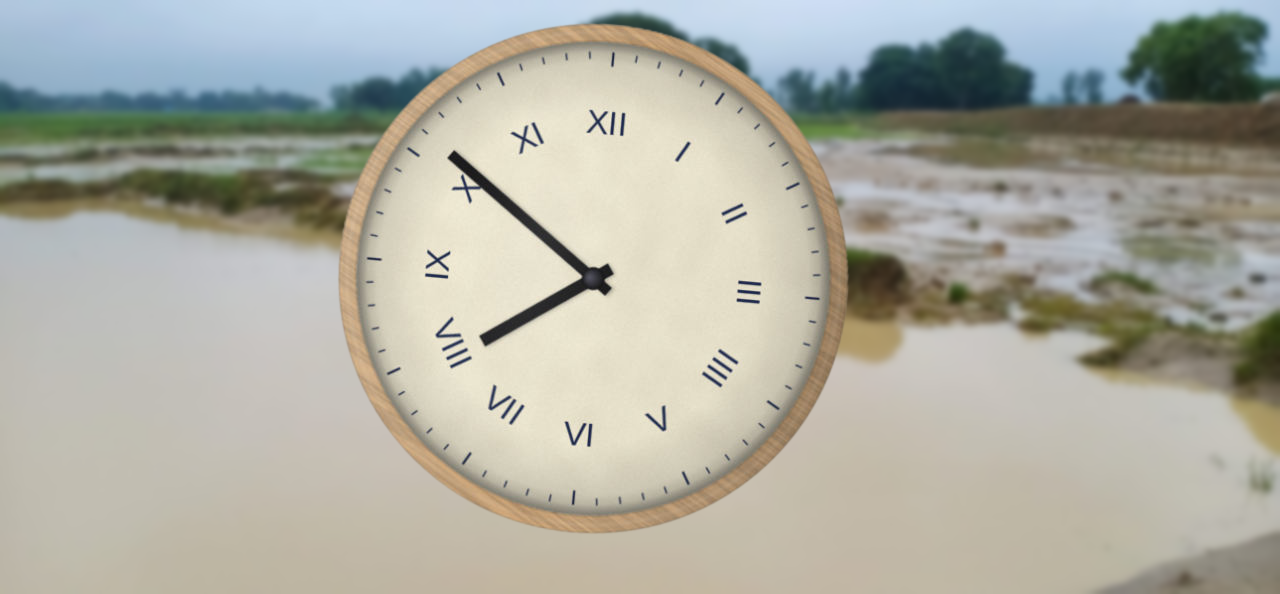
7h51
